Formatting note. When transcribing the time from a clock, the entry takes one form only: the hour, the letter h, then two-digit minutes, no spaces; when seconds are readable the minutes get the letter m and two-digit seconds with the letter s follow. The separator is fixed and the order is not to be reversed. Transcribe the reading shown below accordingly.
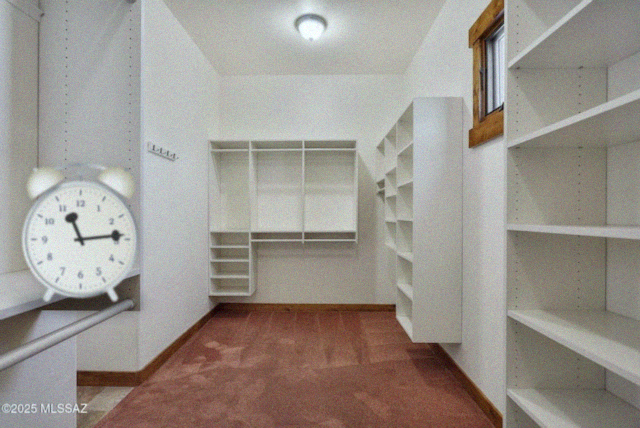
11h14
